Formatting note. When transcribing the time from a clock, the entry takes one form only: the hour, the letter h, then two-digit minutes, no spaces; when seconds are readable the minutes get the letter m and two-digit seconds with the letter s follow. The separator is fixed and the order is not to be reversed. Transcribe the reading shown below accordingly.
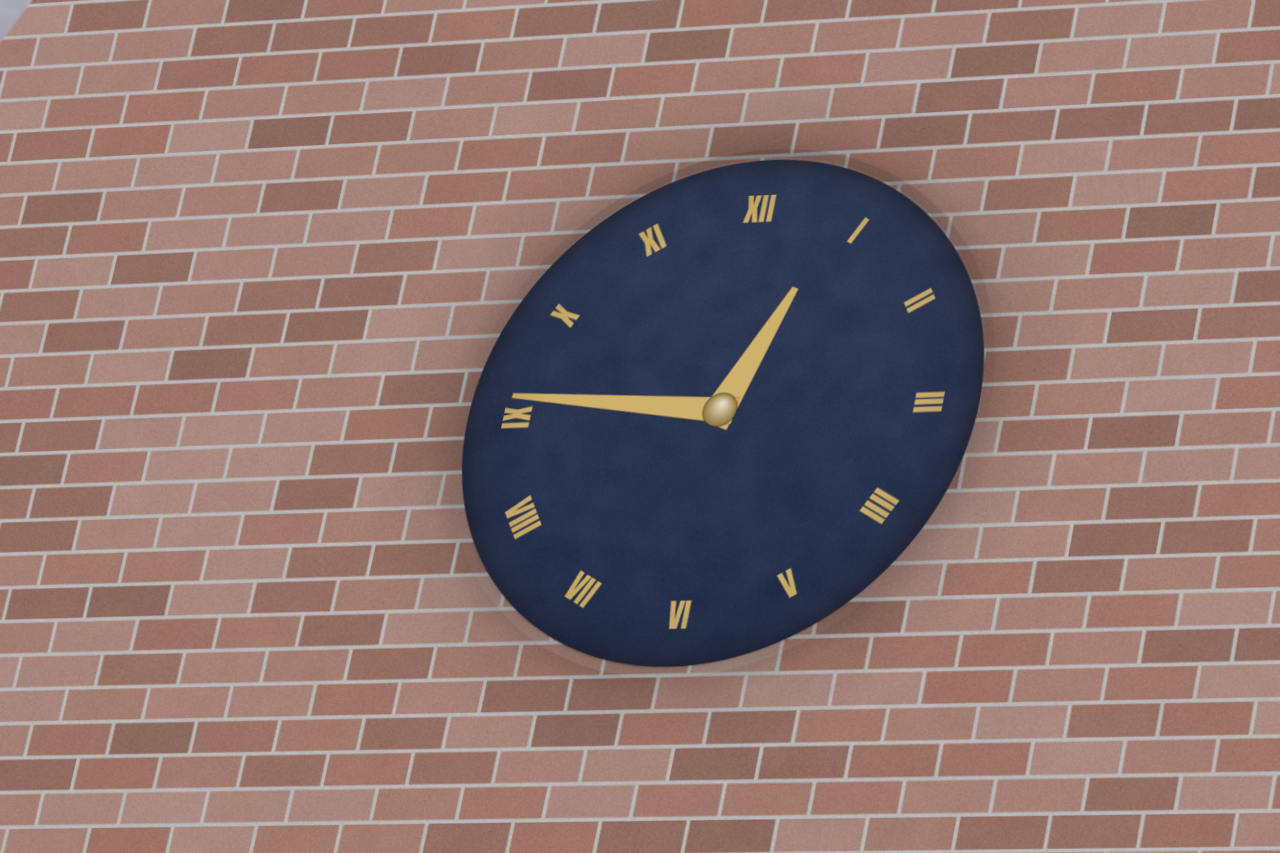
12h46
